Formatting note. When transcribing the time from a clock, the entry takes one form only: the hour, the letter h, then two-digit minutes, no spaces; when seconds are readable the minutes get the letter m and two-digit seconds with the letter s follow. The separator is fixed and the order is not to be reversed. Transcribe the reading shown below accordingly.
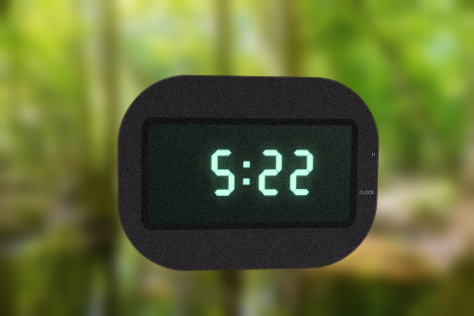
5h22
